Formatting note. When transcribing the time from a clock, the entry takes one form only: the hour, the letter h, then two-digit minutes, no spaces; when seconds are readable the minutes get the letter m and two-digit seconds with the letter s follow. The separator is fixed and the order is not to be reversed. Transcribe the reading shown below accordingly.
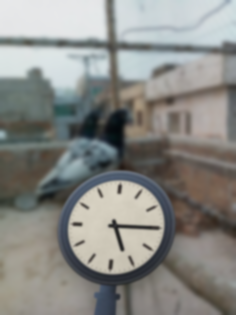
5h15
